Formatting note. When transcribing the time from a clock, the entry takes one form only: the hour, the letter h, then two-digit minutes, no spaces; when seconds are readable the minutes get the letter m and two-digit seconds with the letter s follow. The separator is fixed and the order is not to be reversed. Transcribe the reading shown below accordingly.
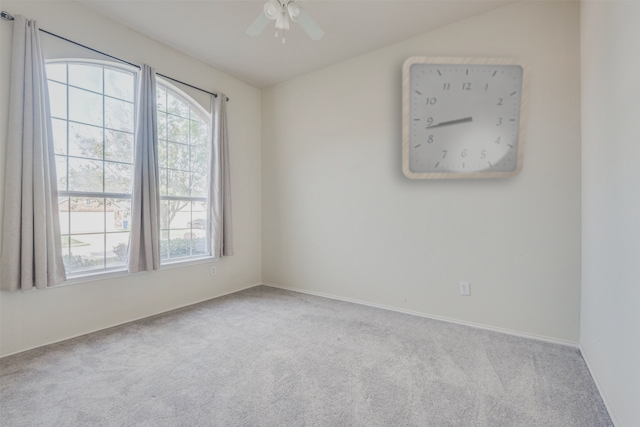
8h43
